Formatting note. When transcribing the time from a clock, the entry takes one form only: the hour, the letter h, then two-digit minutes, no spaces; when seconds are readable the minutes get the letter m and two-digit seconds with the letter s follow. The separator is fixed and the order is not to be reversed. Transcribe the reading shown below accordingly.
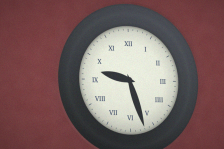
9h27
